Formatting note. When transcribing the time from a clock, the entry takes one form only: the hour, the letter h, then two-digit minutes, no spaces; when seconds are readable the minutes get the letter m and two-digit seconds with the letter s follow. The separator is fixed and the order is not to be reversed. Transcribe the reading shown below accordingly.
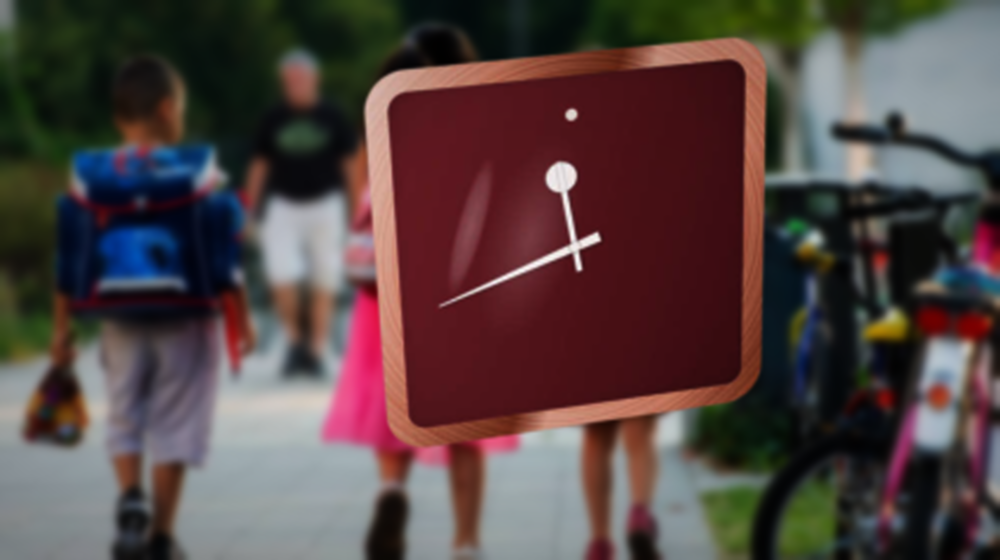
11h42
